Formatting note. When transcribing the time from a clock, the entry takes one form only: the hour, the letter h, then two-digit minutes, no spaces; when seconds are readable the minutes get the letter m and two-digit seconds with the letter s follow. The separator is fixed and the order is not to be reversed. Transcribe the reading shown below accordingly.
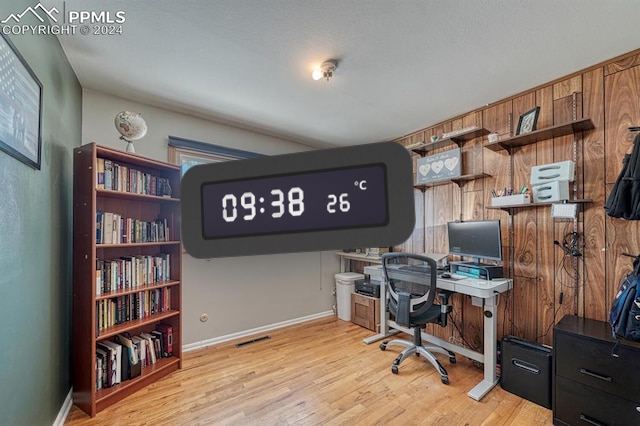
9h38
